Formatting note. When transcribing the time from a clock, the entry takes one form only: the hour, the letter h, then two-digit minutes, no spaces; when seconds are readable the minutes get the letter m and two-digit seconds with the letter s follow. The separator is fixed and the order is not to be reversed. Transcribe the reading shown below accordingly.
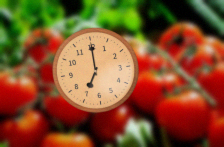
7h00
